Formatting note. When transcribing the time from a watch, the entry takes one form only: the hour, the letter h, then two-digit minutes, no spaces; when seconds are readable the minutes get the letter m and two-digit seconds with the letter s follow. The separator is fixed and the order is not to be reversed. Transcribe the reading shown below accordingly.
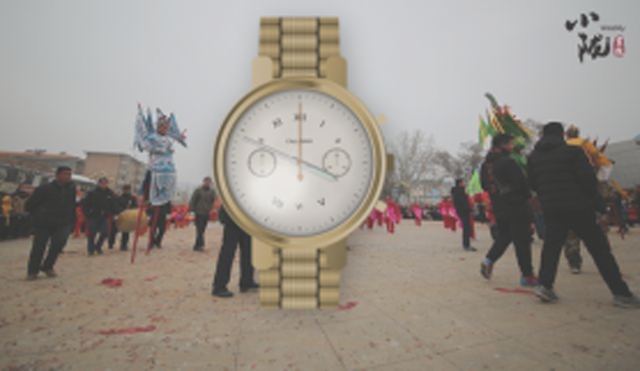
3h49
